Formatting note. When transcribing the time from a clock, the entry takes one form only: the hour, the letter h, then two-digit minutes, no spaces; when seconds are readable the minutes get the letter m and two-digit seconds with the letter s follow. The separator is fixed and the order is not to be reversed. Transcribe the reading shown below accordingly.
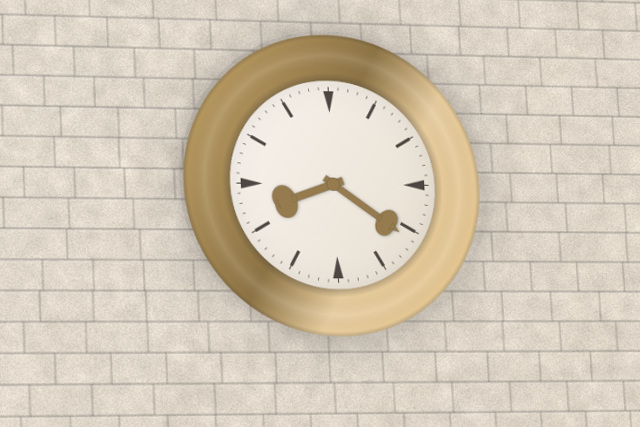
8h21
